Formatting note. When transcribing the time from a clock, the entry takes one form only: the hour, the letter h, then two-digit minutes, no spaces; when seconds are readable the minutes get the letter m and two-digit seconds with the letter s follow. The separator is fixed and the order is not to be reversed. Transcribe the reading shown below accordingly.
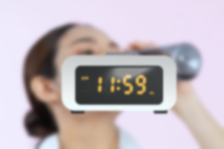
11h59
